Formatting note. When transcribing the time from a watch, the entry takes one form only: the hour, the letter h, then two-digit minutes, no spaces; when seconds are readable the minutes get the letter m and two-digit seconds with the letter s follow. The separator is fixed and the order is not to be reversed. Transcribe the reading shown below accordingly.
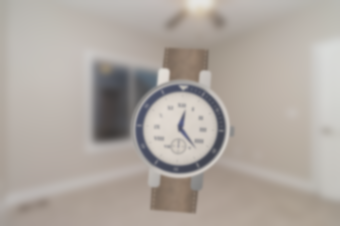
12h23
